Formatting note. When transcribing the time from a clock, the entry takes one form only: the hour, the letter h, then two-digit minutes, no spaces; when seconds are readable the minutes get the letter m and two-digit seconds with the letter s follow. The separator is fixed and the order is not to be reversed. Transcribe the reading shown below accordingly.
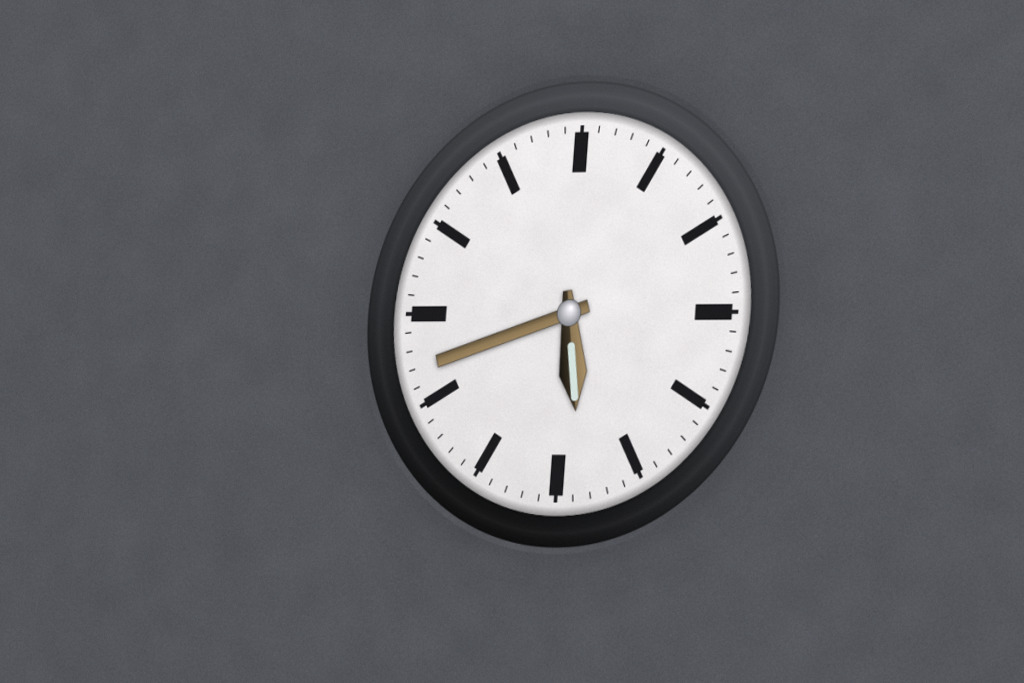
5h42
